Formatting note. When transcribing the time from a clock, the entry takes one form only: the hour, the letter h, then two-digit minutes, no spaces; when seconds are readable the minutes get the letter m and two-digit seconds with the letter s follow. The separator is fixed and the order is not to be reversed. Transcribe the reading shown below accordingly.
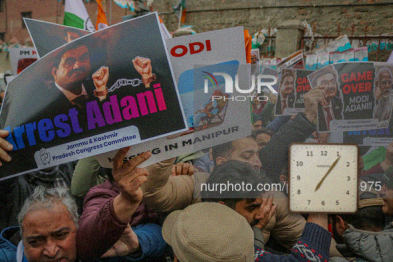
7h06
